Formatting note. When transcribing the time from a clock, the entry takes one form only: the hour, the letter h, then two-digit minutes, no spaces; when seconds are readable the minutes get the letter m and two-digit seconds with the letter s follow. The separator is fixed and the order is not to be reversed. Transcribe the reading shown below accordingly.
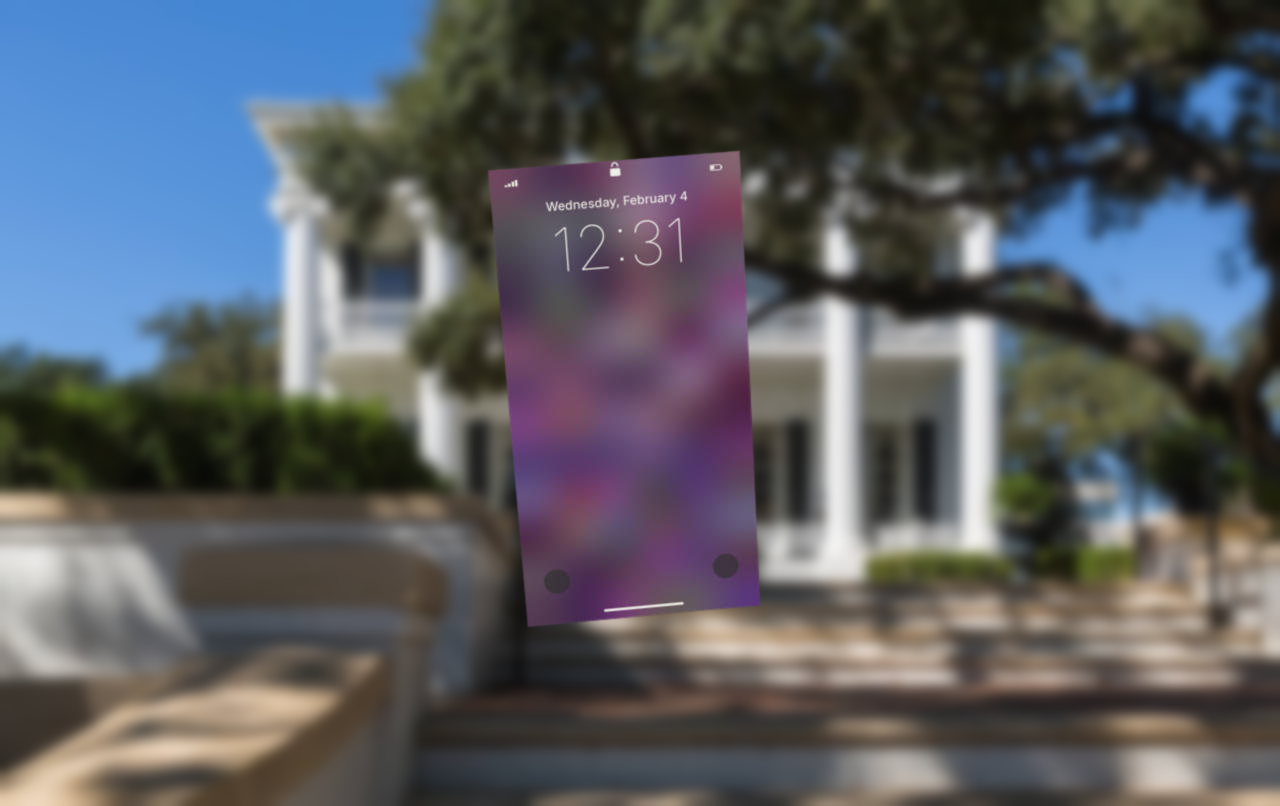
12h31
